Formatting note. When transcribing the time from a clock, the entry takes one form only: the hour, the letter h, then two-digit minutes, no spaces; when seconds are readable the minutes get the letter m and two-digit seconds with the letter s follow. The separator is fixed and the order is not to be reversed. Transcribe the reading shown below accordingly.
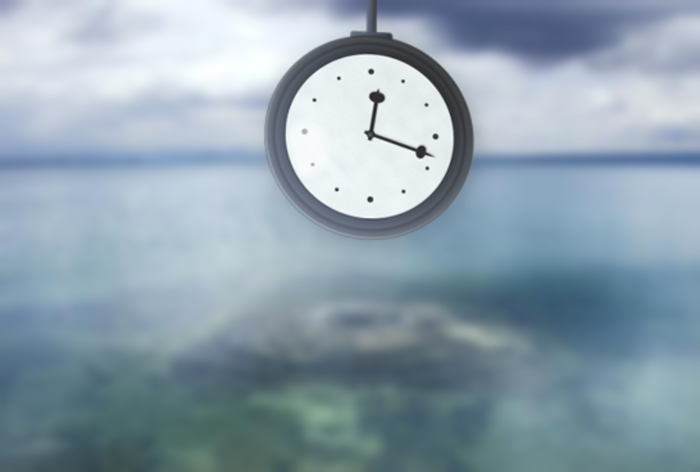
12h18
